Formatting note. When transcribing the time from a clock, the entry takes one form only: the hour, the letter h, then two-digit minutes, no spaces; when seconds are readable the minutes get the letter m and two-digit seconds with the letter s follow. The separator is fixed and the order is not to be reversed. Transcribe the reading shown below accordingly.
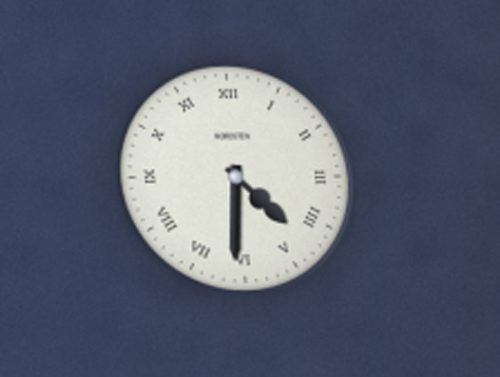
4h31
